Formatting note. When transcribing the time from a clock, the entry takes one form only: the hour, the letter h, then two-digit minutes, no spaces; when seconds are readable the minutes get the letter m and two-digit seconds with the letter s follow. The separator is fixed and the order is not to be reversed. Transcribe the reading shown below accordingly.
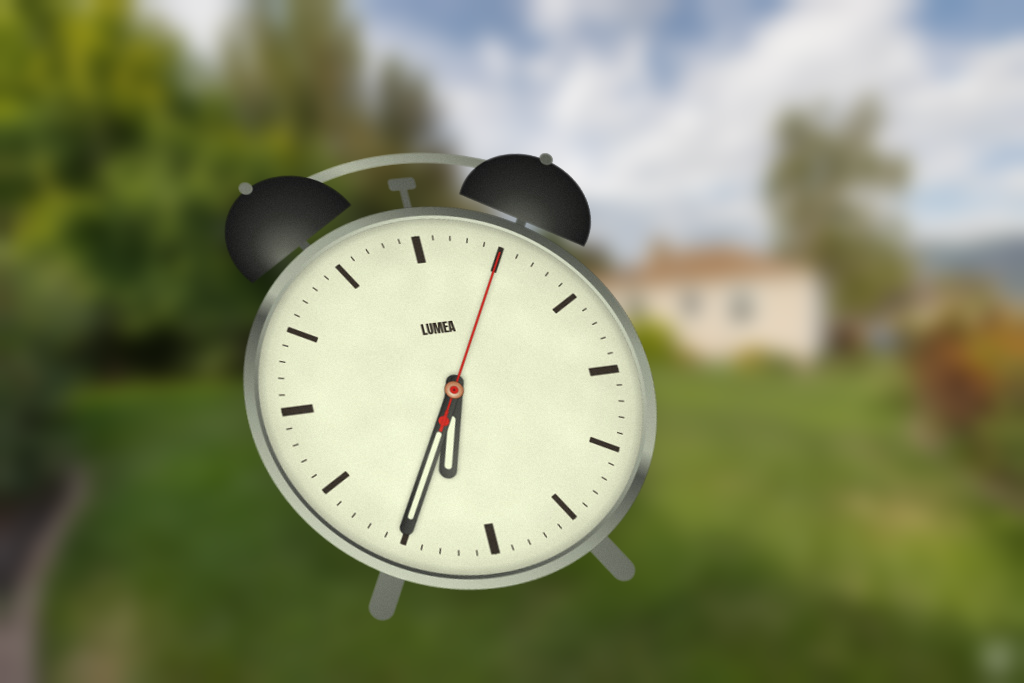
6h35m05s
